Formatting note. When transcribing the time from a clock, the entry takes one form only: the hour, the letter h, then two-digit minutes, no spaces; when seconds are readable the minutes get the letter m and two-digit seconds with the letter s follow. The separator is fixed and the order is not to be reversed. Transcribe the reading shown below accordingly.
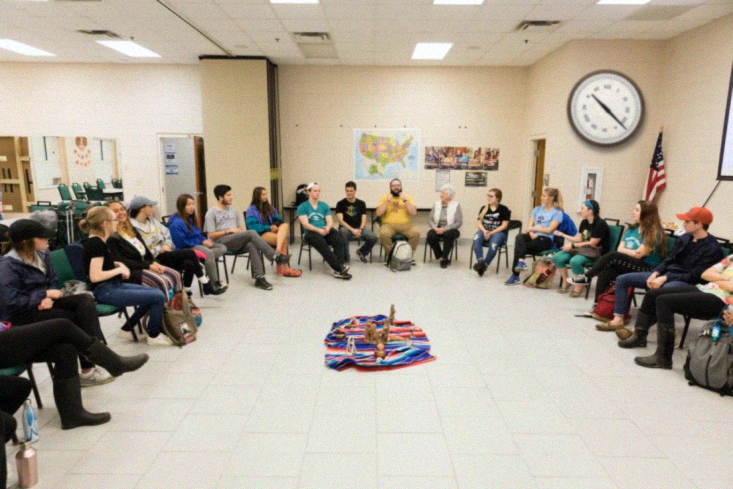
10h22
